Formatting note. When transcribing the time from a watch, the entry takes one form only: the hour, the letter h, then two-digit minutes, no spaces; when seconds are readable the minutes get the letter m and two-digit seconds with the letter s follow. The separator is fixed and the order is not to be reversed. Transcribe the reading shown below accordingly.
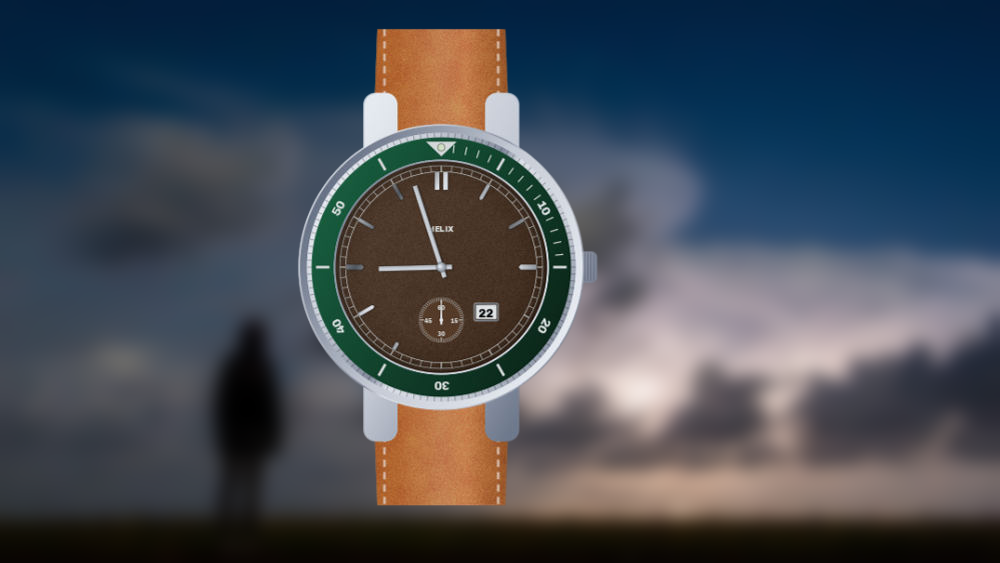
8h57
